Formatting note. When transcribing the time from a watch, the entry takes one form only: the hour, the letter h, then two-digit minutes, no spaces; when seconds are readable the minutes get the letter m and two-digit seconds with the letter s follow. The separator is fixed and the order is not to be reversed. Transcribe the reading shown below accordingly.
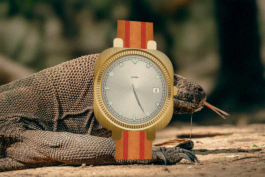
5h26
